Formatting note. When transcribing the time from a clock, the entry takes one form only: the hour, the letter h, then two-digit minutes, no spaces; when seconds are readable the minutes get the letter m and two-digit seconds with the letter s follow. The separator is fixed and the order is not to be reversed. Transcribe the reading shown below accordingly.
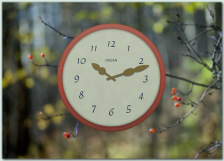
10h12
